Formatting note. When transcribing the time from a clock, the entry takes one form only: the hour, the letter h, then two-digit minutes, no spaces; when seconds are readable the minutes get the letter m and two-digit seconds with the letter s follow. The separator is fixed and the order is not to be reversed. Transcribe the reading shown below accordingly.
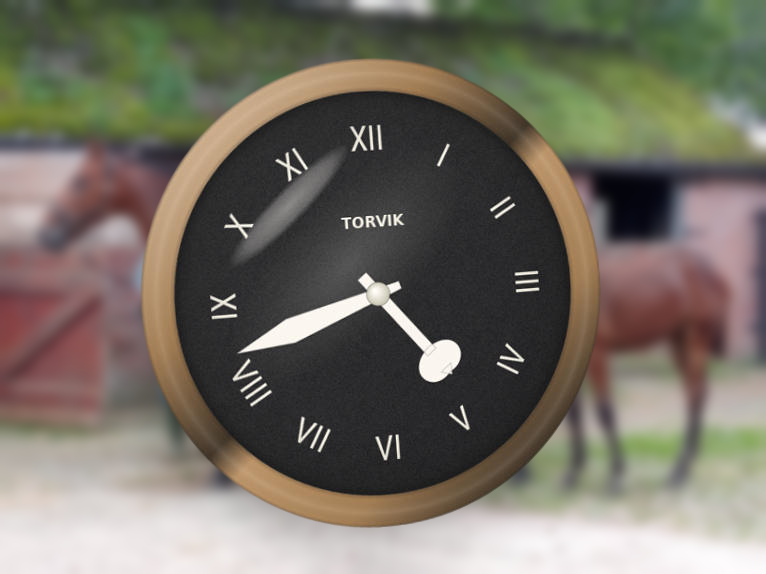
4h42
